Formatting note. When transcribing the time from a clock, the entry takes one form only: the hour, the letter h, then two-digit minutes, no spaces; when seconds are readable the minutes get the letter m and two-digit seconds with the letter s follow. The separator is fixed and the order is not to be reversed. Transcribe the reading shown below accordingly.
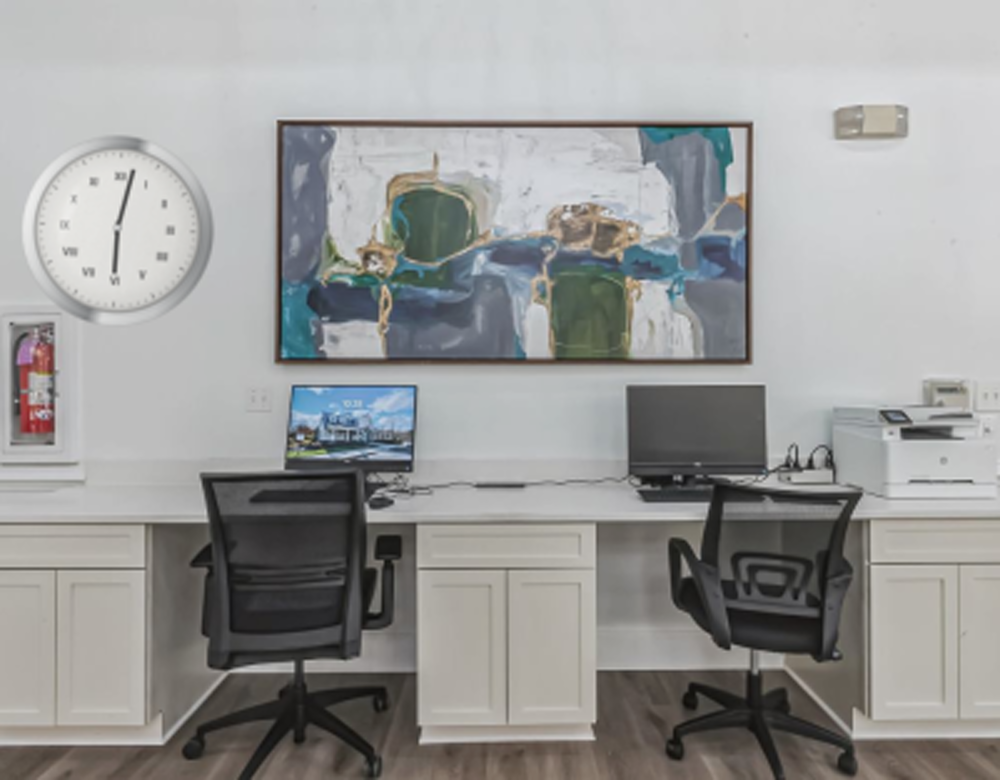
6h02
